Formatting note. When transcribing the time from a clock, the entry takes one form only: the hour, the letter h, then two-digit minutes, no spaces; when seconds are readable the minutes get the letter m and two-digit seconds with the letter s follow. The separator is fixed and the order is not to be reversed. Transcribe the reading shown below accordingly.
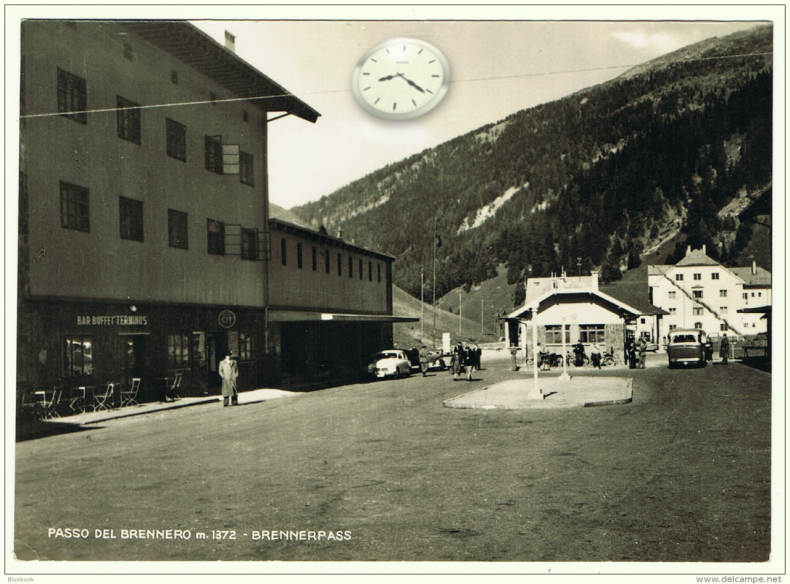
8h21
